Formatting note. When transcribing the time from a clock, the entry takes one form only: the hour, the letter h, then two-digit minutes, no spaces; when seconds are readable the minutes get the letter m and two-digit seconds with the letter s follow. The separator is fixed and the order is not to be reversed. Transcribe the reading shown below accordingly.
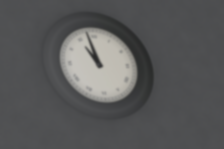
10h58
